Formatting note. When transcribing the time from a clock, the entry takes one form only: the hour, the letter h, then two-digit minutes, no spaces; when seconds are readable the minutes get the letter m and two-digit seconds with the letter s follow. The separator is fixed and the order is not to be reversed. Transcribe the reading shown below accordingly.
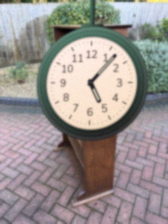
5h07
